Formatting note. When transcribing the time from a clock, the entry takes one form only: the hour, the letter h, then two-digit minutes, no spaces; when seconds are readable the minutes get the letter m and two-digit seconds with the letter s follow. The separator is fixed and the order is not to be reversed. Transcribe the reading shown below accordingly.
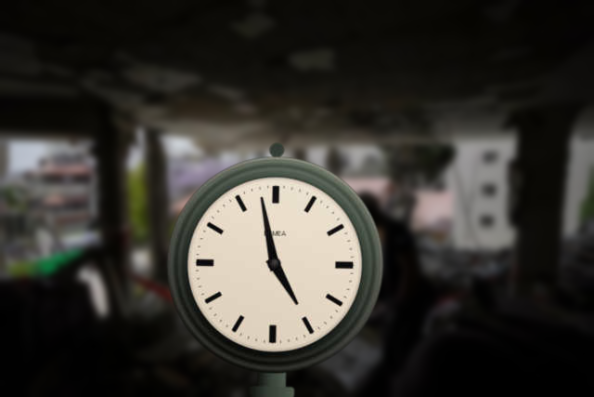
4h58
